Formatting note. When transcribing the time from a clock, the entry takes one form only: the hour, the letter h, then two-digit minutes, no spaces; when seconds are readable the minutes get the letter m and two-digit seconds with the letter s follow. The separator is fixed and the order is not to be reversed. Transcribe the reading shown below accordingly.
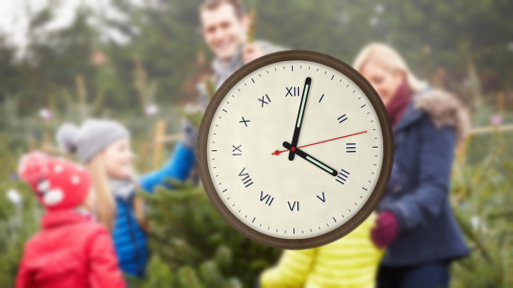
4h02m13s
